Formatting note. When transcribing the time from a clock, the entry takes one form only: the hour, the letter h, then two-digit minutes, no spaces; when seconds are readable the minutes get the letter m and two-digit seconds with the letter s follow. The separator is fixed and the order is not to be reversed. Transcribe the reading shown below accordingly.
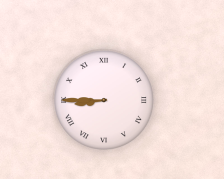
8h45
